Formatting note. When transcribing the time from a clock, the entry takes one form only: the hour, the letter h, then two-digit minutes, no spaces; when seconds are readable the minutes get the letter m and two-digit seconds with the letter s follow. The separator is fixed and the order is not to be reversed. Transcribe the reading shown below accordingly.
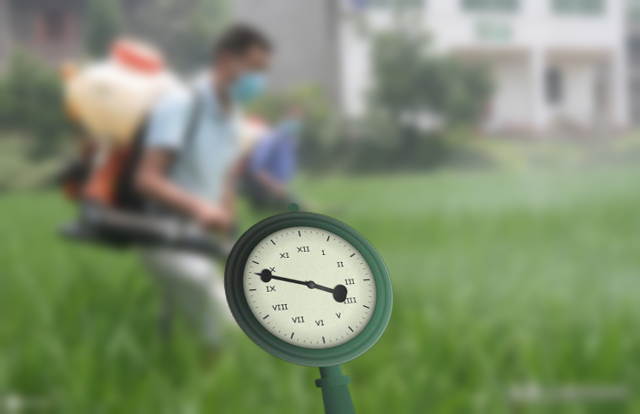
3h48
